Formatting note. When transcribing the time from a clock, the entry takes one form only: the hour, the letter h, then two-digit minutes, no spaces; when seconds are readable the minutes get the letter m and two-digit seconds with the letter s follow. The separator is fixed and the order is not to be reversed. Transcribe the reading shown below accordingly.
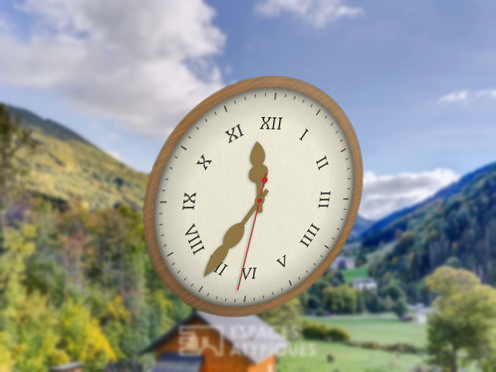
11h35m31s
